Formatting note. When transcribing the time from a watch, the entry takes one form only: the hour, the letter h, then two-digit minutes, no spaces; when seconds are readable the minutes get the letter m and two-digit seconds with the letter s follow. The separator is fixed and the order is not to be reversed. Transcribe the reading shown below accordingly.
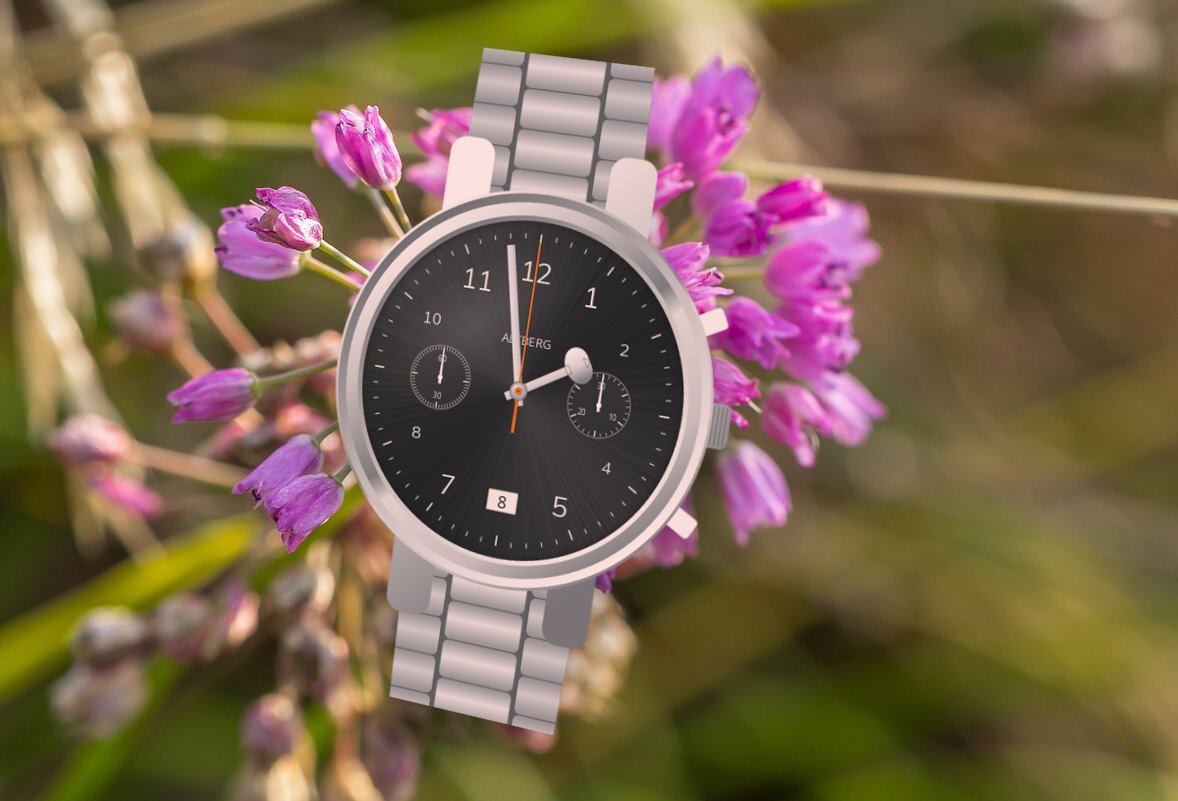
1h58
